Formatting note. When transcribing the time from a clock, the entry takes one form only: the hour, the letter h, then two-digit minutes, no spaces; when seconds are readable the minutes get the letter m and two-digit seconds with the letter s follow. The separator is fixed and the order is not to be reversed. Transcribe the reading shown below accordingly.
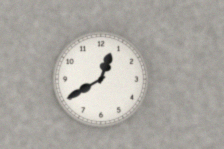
12h40
